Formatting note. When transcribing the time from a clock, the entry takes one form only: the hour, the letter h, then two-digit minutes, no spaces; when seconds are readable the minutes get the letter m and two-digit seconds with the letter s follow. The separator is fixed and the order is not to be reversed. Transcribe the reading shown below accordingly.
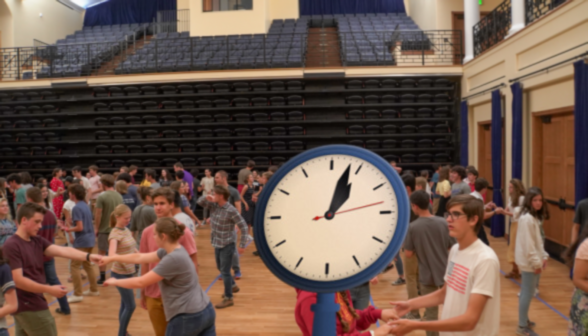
1h03m13s
